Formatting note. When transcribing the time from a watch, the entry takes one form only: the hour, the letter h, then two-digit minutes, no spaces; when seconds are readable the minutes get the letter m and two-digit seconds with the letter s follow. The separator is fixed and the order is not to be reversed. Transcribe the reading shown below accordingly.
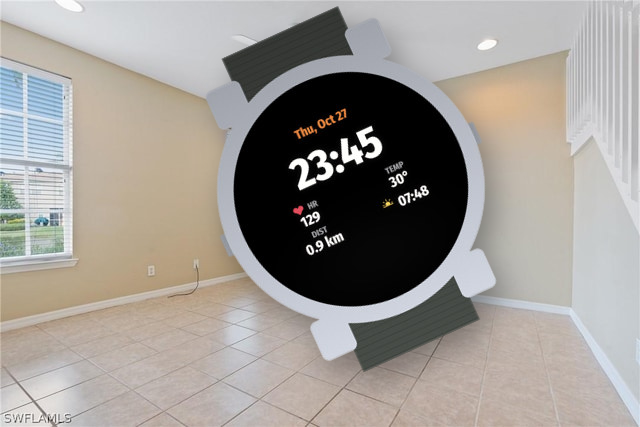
23h45
